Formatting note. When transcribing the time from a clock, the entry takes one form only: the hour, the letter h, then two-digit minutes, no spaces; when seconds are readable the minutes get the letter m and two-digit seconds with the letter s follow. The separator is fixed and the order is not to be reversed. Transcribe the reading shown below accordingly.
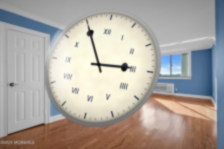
2h55
